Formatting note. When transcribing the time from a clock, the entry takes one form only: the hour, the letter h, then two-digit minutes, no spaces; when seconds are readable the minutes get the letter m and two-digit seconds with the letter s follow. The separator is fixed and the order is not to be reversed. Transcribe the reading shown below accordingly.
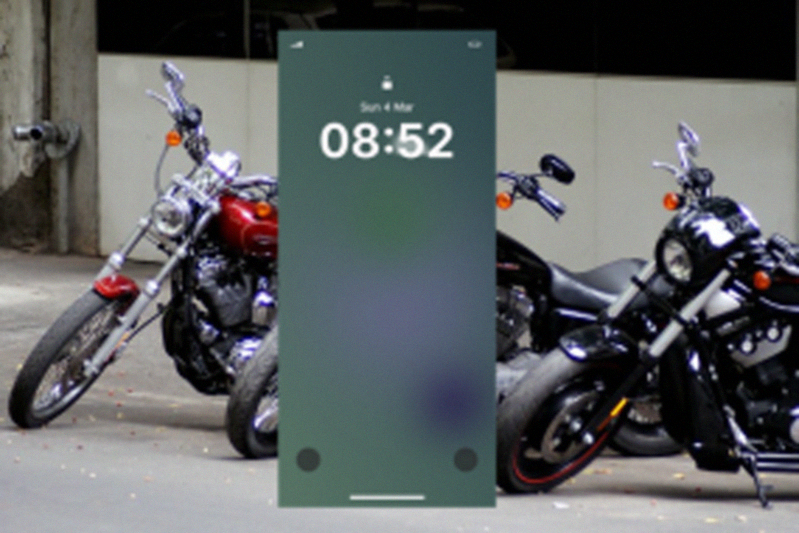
8h52
